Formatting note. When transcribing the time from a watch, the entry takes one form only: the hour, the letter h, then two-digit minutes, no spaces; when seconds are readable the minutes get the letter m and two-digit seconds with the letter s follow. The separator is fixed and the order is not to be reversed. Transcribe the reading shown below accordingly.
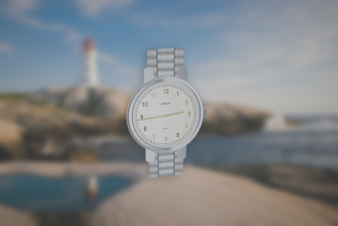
2h44
